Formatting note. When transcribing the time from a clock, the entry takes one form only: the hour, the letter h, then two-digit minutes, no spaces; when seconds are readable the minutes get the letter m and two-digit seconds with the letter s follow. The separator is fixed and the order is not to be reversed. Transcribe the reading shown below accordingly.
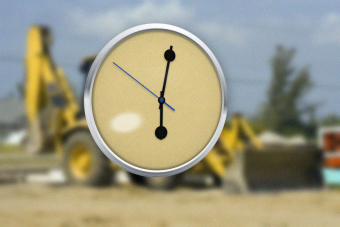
6h01m51s
